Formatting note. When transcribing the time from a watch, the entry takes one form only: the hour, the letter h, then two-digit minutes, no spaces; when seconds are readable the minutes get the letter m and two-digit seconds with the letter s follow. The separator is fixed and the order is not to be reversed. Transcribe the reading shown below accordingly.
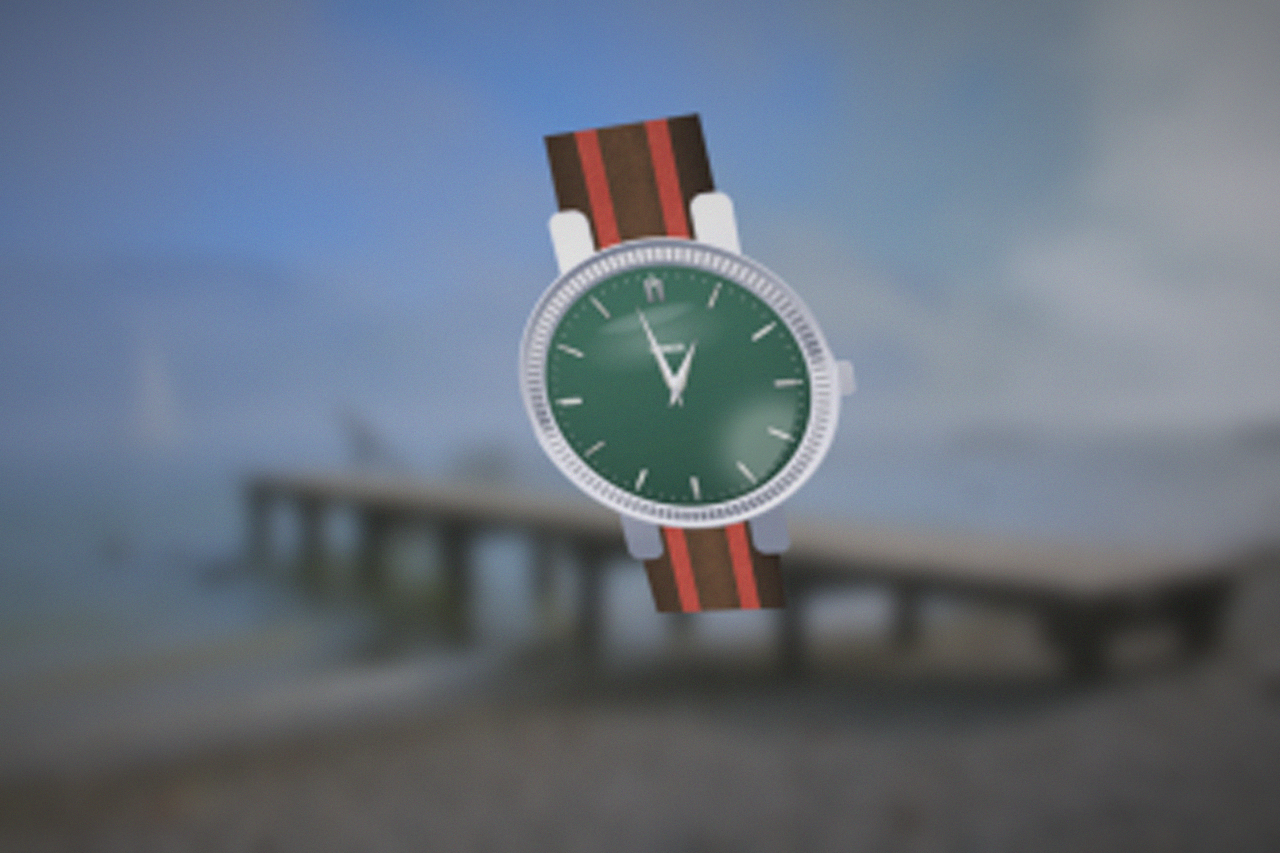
12h58
